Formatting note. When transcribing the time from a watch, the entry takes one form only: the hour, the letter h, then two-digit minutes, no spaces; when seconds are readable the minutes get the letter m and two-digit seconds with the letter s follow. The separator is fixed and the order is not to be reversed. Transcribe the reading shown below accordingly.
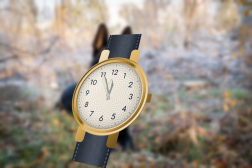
11h55
